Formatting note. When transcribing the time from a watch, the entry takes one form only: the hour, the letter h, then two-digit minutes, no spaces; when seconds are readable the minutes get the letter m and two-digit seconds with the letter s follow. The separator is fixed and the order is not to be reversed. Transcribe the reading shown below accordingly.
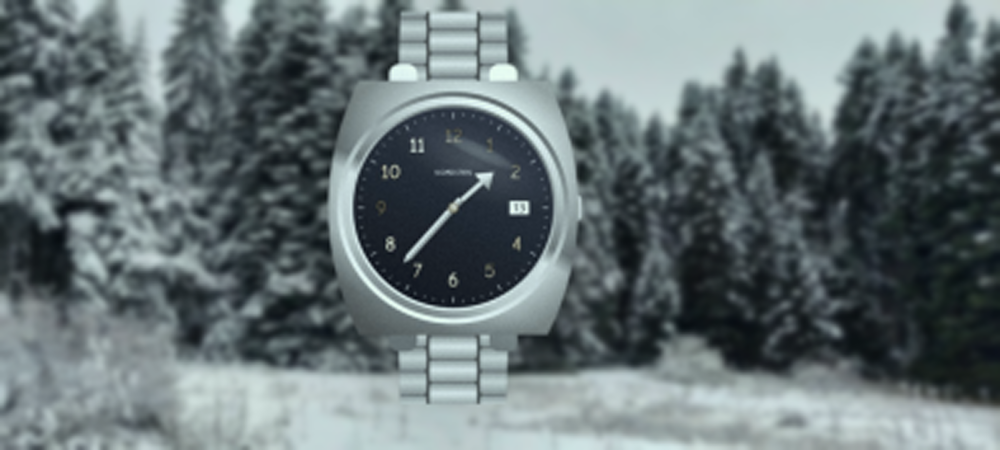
1h37
